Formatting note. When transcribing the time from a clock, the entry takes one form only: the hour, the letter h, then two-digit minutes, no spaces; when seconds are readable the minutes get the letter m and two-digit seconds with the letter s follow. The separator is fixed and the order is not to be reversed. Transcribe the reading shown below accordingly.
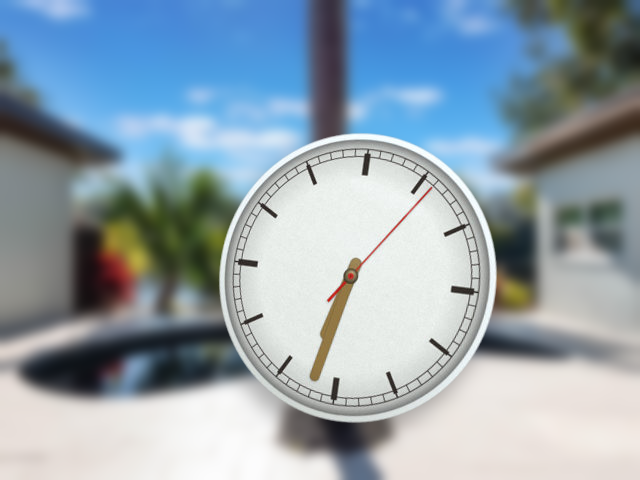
6h32m06s
